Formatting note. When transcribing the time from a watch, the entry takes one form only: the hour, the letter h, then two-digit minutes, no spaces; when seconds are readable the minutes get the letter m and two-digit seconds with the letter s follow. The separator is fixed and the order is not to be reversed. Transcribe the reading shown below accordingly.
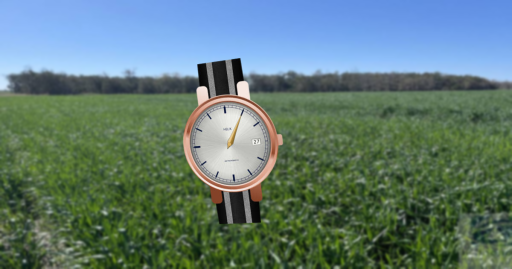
1h05
